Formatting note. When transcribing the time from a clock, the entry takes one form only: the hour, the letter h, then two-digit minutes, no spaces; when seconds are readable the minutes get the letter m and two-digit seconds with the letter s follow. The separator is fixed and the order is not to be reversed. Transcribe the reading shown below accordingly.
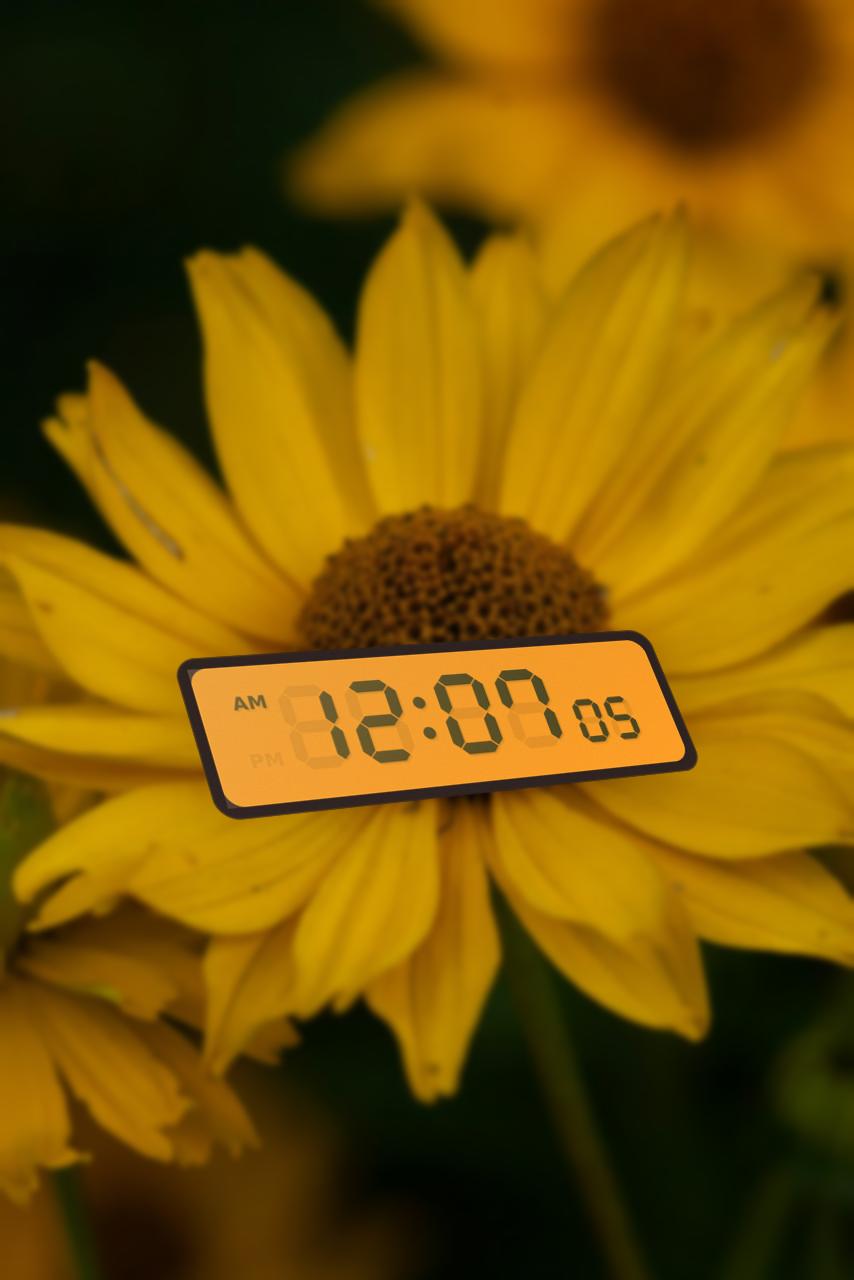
12h07m05s
